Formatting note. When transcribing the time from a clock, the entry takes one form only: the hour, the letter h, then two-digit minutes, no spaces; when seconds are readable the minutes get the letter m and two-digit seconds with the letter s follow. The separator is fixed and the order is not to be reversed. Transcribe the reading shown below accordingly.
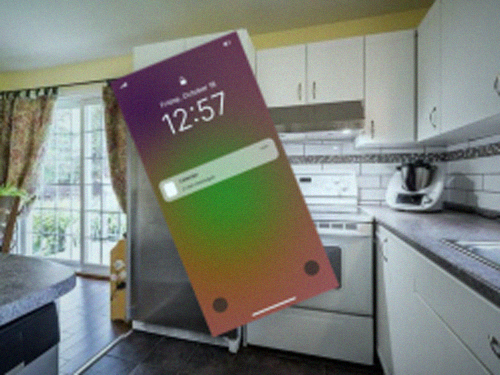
12h57
